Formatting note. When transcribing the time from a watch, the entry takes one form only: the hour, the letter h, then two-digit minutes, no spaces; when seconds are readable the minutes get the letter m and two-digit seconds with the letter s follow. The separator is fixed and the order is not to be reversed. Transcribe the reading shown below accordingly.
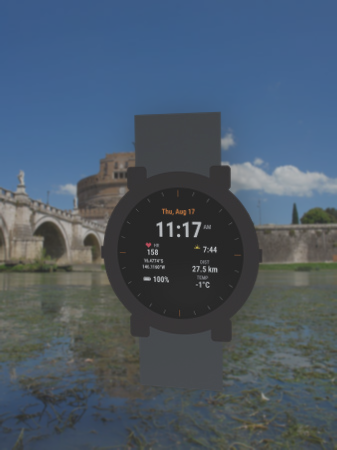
11h17
